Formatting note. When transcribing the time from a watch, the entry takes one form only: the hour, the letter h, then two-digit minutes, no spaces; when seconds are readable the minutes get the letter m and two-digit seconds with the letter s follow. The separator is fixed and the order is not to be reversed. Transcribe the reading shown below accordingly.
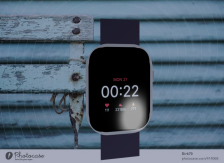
0h22
